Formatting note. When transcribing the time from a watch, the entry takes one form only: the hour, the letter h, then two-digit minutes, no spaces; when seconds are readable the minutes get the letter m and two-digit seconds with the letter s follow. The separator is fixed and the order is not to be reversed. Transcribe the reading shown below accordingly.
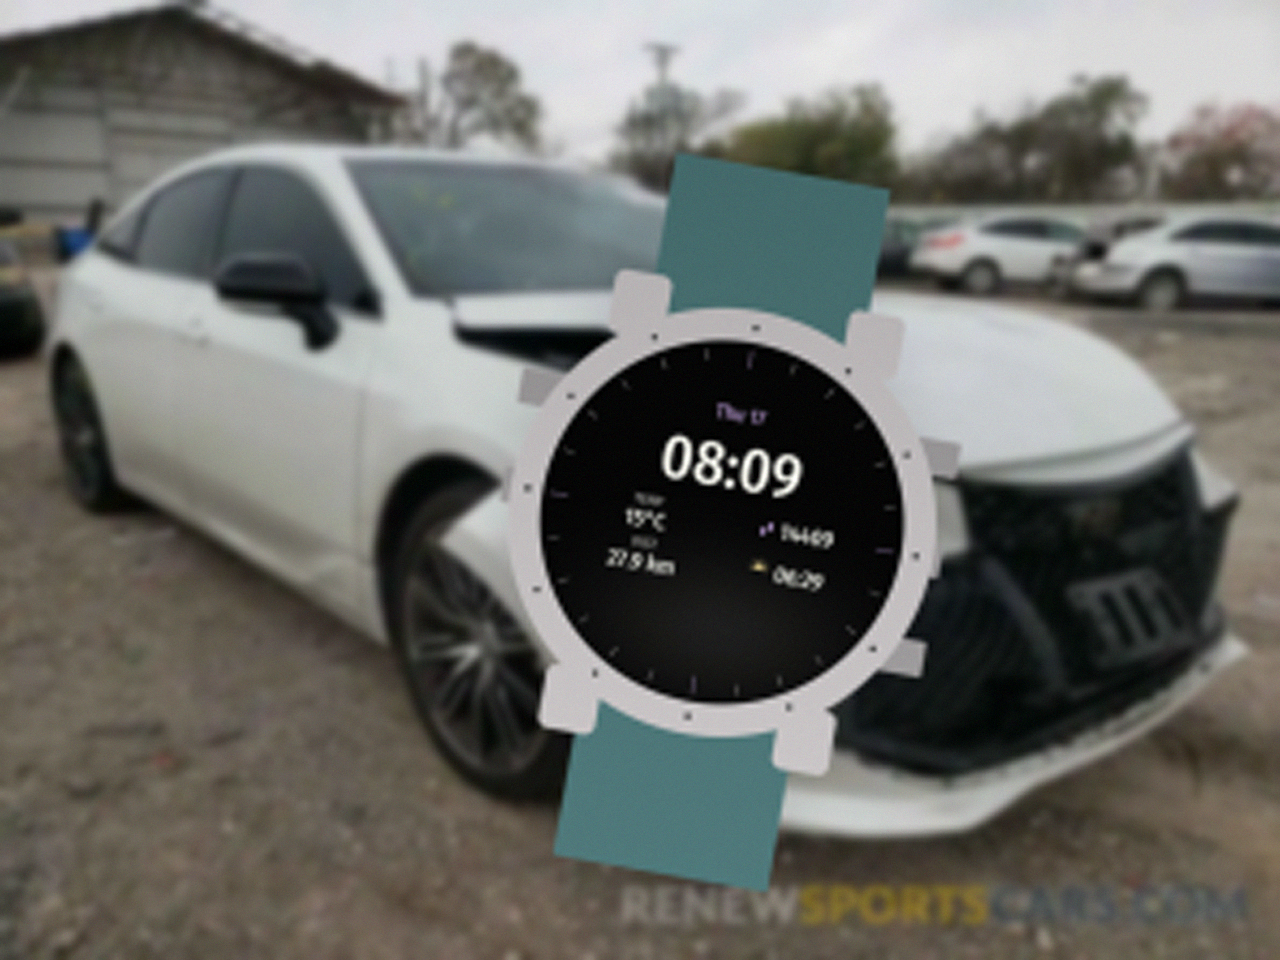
8h09
